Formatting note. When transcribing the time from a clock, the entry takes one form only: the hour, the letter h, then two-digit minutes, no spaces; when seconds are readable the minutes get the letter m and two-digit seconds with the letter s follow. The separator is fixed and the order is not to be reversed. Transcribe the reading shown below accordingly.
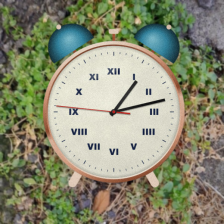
1h12m46s
